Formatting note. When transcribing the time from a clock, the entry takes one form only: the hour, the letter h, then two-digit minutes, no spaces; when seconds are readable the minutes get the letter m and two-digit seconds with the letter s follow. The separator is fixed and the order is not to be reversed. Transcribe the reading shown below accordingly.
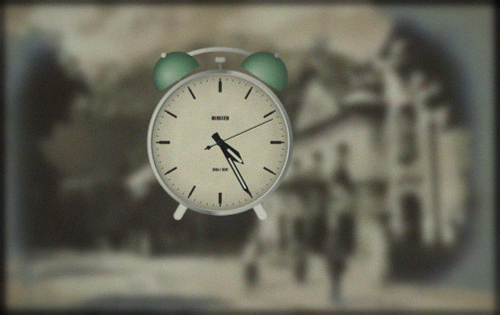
4h25m11s
